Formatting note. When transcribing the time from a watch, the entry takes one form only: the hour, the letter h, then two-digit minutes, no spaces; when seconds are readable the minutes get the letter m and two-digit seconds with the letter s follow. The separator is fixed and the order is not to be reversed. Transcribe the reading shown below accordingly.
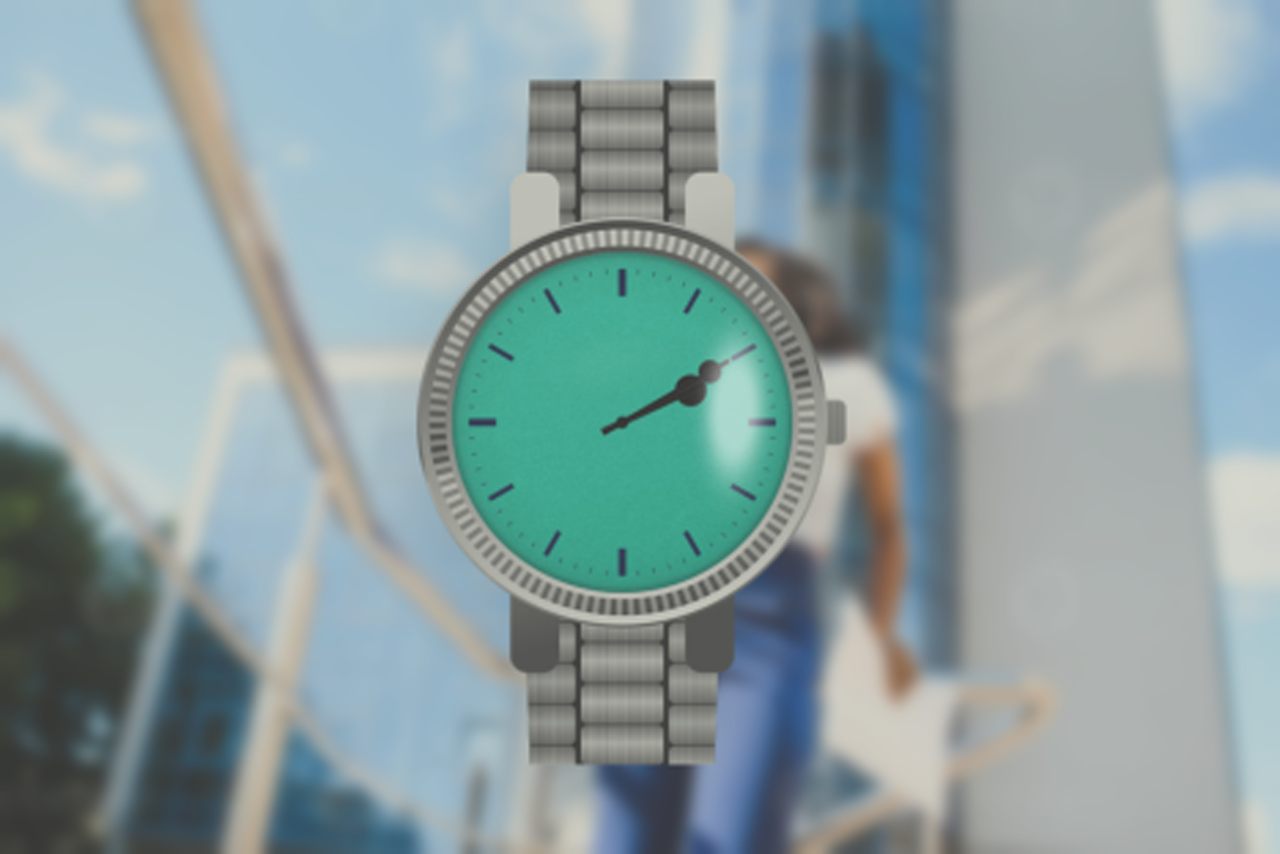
2h10
